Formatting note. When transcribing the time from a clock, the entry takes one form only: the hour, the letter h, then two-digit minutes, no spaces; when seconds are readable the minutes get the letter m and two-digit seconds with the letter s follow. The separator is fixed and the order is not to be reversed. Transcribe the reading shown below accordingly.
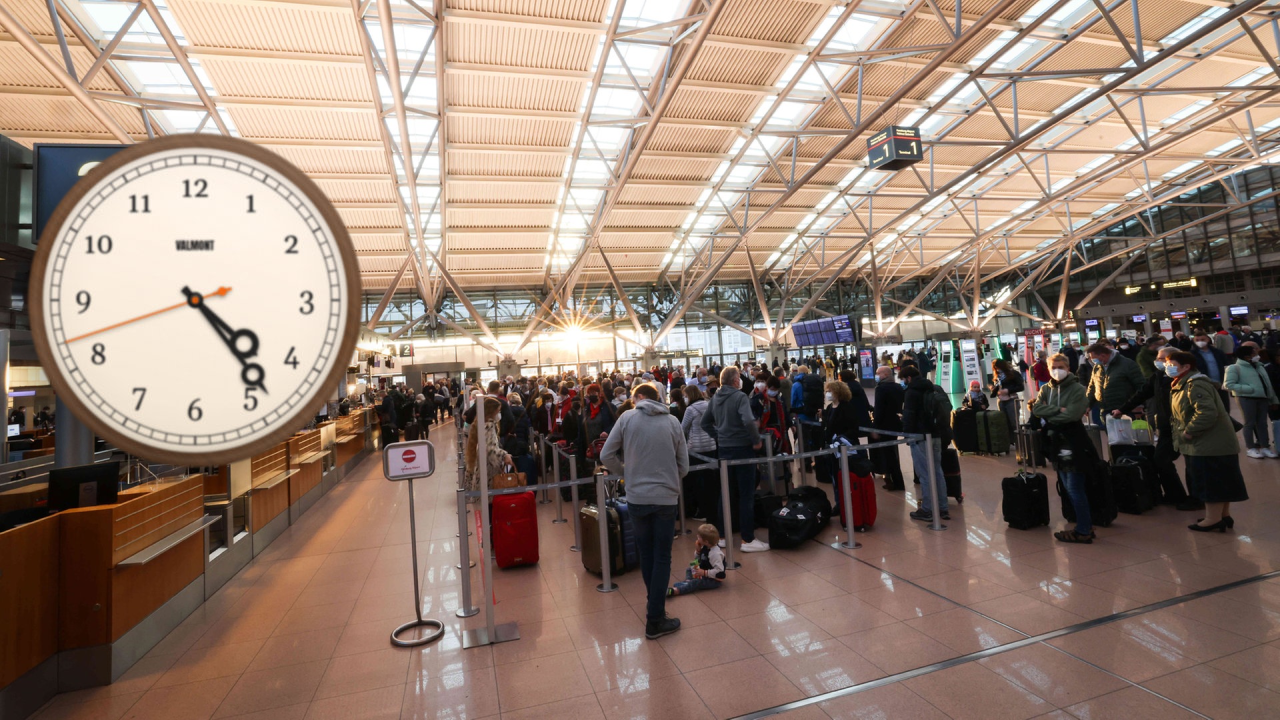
4h23m42s
